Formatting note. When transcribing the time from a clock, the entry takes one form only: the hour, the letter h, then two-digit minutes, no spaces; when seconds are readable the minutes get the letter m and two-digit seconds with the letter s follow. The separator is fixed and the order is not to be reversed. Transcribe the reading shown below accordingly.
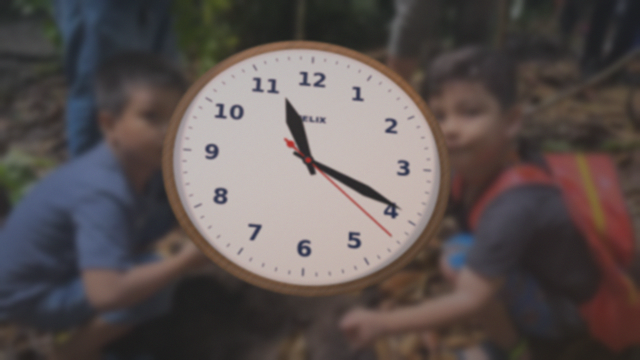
11h19m22s
